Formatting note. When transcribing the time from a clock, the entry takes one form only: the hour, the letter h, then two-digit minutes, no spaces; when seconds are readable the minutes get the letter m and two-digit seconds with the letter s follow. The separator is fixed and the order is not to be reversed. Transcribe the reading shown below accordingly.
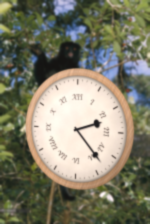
2h23
